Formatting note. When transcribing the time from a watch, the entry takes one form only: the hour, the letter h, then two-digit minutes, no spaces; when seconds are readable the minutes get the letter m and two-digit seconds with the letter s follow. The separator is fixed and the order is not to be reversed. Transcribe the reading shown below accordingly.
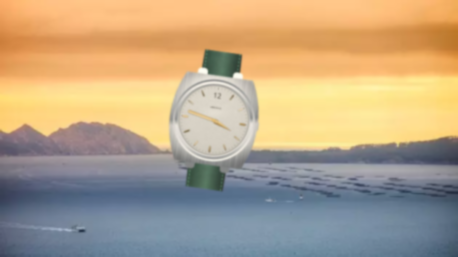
3h47
